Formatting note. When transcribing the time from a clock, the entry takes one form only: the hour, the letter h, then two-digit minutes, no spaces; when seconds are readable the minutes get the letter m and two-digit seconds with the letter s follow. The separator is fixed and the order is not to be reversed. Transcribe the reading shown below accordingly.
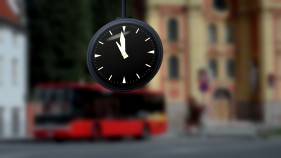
10h59
